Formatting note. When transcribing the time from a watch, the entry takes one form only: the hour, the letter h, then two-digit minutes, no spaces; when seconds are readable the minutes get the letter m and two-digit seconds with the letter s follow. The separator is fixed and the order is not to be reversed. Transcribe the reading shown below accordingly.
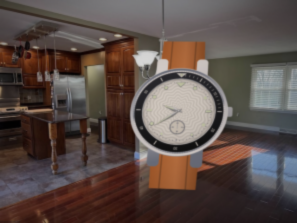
9h39
